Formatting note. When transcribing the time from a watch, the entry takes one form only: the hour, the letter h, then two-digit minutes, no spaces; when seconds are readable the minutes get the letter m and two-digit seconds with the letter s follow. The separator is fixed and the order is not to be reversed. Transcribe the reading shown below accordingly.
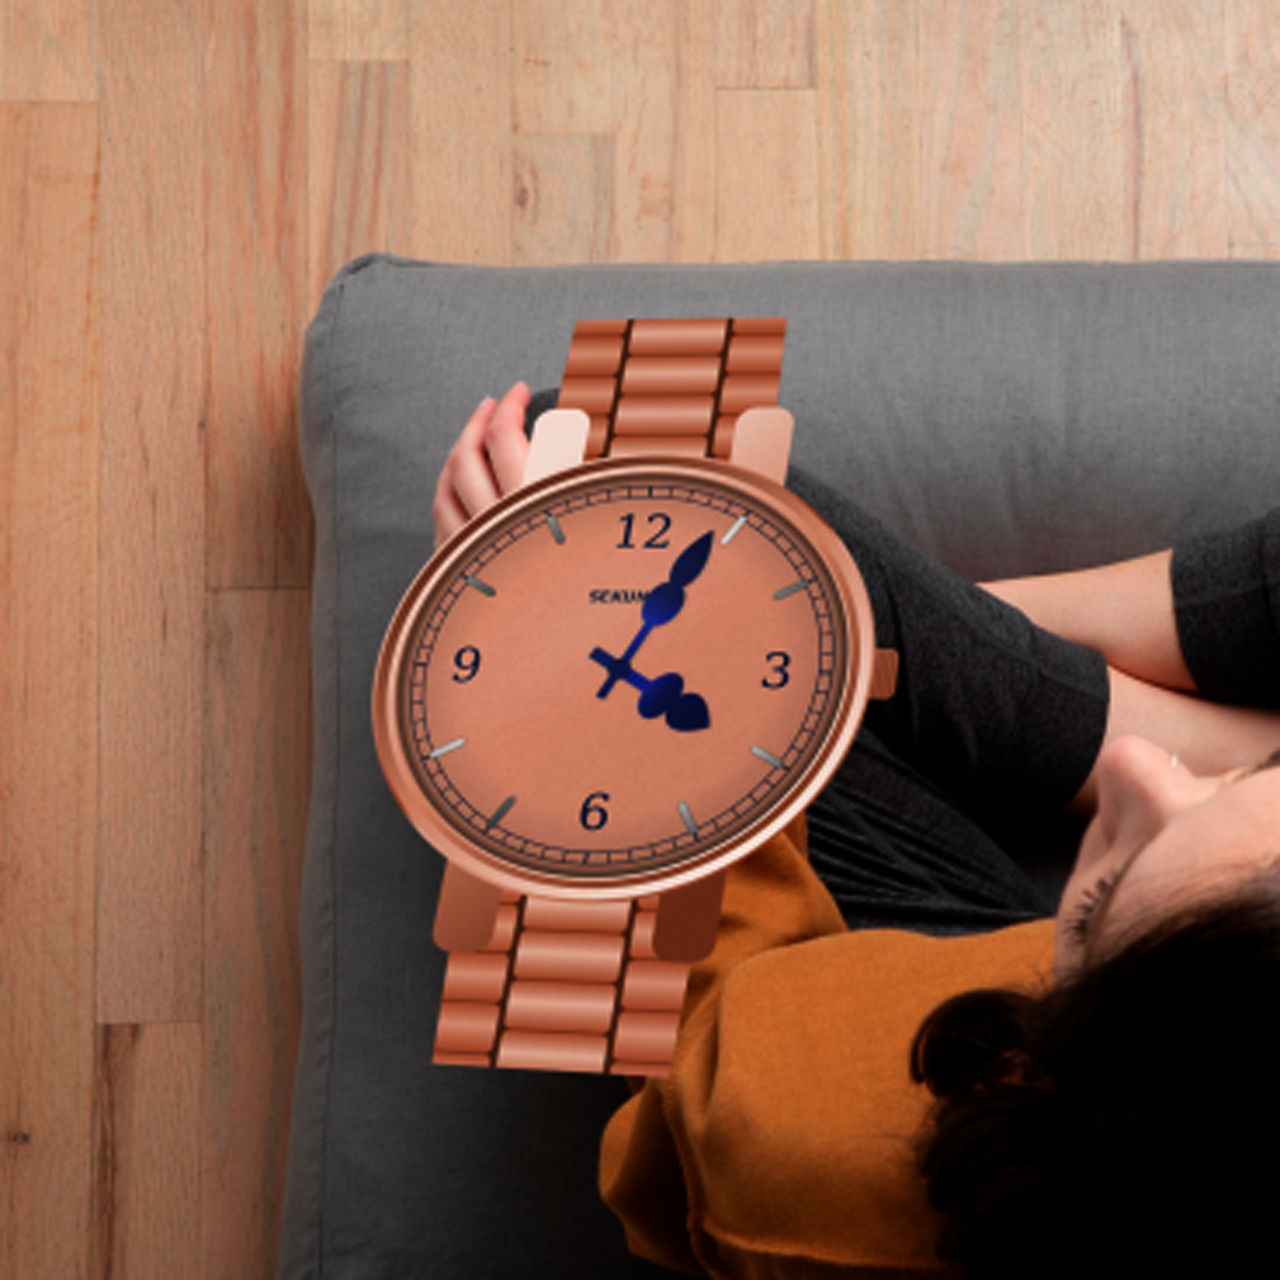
4h04
